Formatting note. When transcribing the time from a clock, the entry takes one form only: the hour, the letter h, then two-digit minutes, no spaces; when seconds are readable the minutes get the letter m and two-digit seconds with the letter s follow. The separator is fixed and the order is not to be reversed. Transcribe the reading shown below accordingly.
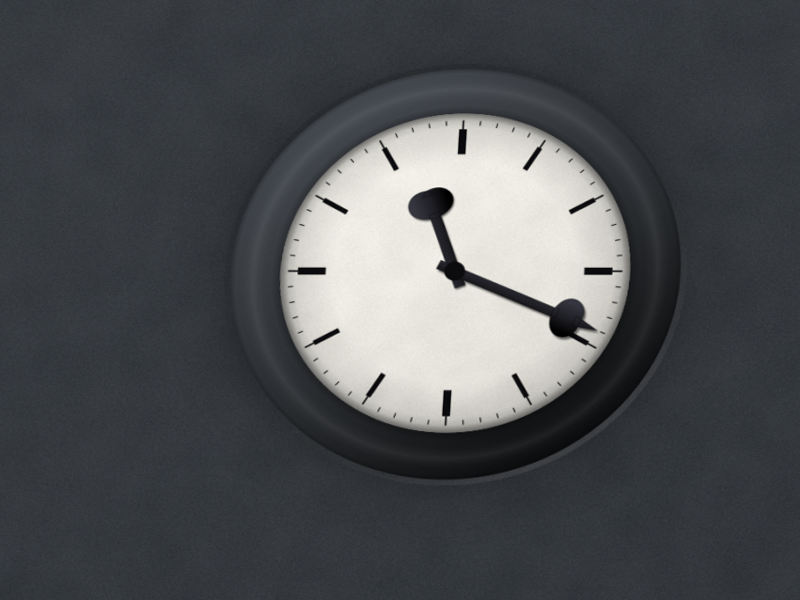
11h19
